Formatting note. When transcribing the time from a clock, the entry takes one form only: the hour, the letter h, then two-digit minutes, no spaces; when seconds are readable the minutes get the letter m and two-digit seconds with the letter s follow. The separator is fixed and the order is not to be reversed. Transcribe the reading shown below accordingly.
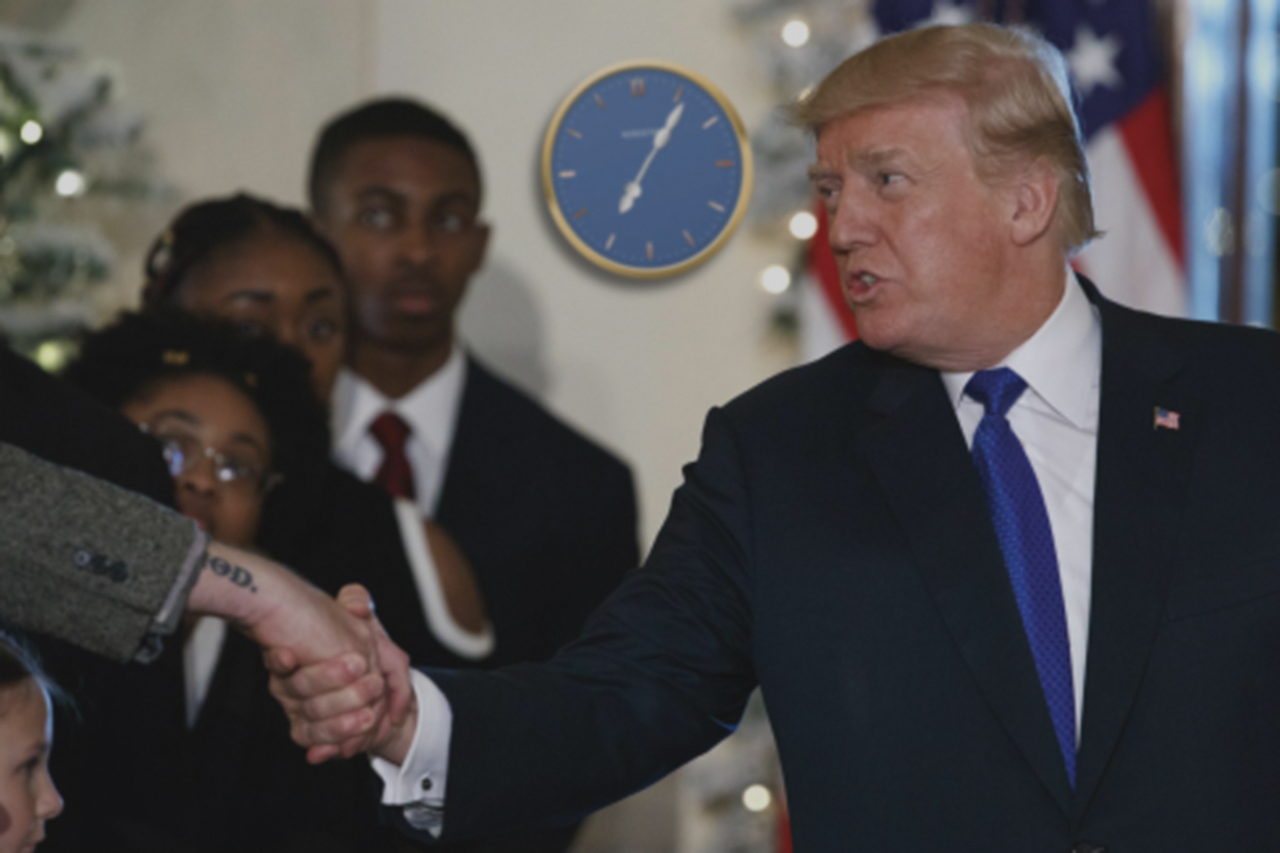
7h06
